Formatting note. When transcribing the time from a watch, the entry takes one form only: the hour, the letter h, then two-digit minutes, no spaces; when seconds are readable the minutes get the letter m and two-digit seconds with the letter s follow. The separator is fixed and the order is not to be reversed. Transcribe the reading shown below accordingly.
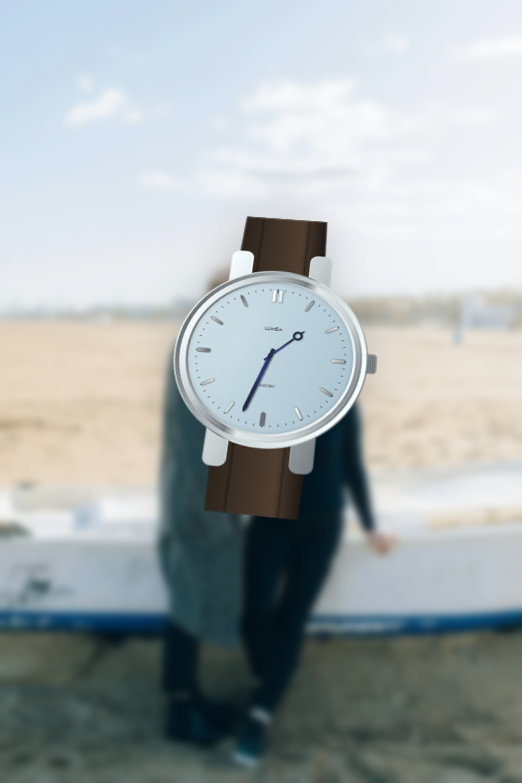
1h33
